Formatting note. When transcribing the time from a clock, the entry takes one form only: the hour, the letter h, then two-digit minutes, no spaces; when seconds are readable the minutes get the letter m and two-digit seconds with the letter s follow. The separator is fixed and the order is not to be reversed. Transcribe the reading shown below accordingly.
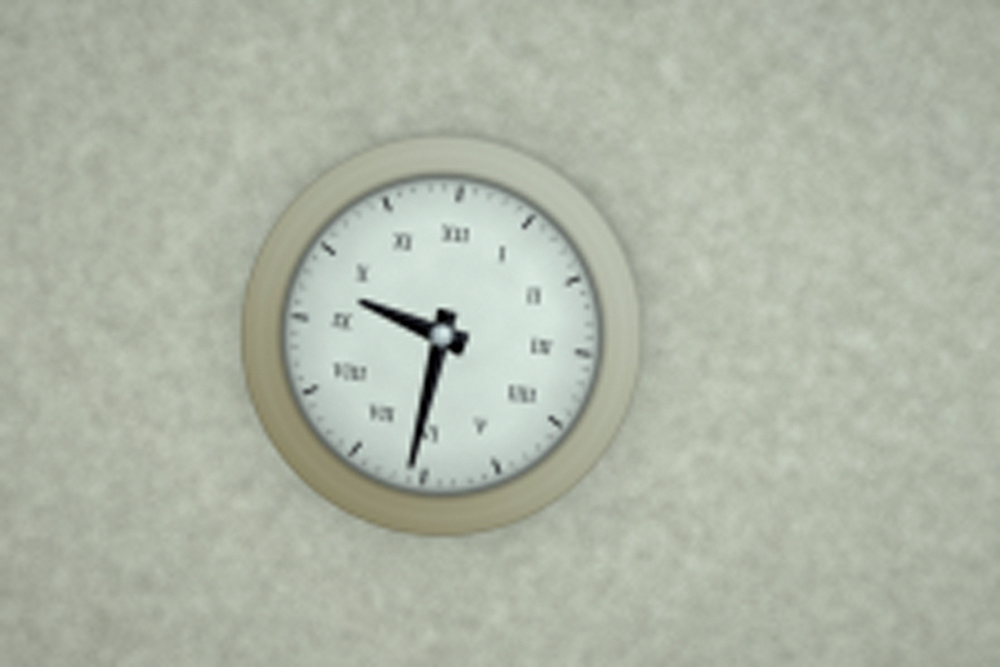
9h31
